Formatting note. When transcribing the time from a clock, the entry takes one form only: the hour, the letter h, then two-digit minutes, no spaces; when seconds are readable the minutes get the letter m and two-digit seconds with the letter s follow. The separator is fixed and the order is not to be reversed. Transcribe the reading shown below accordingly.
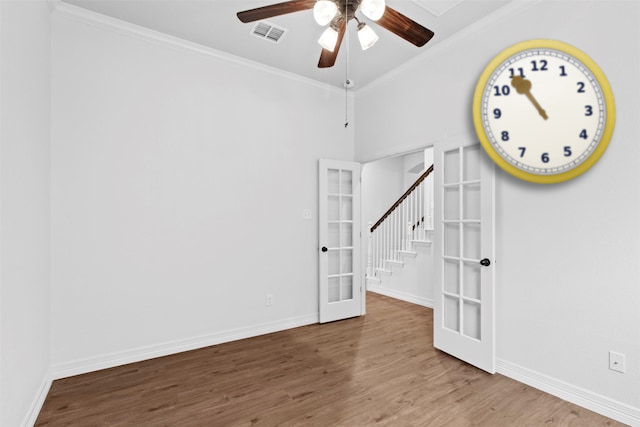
10h54
